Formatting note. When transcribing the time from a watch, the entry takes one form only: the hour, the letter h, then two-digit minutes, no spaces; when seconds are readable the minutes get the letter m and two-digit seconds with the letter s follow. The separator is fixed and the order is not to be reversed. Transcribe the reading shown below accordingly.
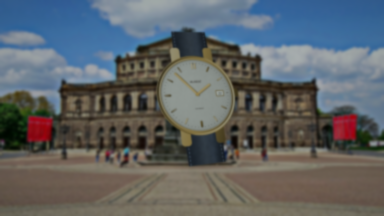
1h53
